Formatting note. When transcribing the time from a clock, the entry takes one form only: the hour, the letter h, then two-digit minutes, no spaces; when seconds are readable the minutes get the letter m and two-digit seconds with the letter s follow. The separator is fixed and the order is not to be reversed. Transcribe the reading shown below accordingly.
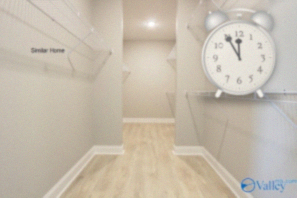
11h55
